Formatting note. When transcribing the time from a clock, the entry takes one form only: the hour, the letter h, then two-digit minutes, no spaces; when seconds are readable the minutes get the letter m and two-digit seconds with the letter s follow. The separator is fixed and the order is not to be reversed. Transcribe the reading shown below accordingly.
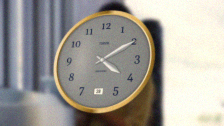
4h10
